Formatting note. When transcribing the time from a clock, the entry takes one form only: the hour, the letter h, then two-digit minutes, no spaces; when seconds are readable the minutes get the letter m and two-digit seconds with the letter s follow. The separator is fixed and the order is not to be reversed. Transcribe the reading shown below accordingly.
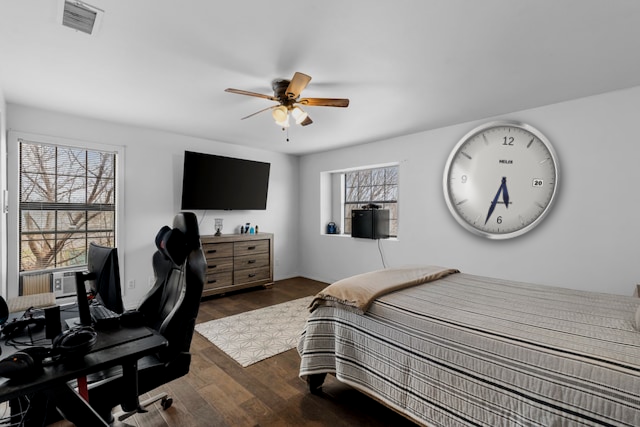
5h33
